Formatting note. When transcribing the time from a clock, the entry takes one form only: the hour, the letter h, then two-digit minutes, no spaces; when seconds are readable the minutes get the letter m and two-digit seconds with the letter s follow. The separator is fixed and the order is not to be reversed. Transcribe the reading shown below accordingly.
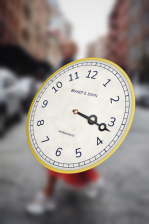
3h17
